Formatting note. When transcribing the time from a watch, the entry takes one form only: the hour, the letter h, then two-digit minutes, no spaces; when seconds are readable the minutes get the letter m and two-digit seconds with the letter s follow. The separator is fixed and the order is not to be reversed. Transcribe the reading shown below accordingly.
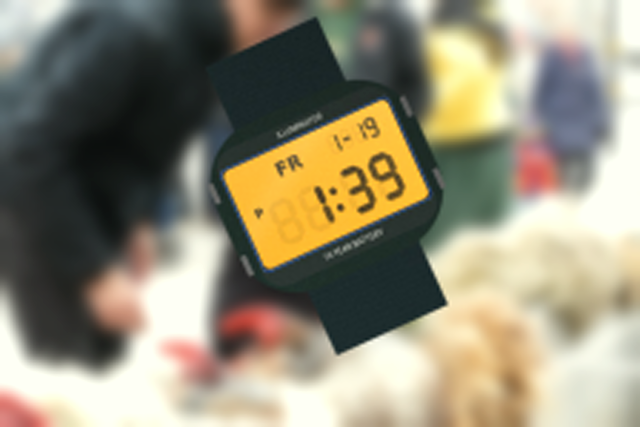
1h39
